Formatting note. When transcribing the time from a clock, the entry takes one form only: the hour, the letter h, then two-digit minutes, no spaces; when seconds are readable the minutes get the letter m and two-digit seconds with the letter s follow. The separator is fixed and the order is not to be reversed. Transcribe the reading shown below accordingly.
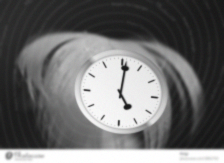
5h01
